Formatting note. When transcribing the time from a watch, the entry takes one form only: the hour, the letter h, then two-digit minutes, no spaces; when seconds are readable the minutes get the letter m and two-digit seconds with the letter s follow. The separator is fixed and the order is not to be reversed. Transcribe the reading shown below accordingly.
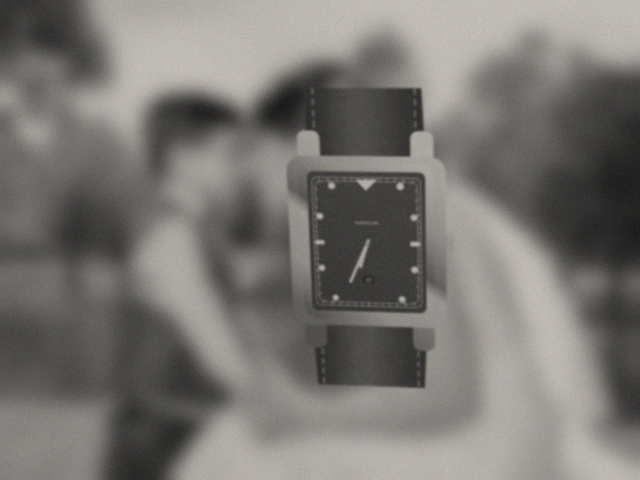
6h34
